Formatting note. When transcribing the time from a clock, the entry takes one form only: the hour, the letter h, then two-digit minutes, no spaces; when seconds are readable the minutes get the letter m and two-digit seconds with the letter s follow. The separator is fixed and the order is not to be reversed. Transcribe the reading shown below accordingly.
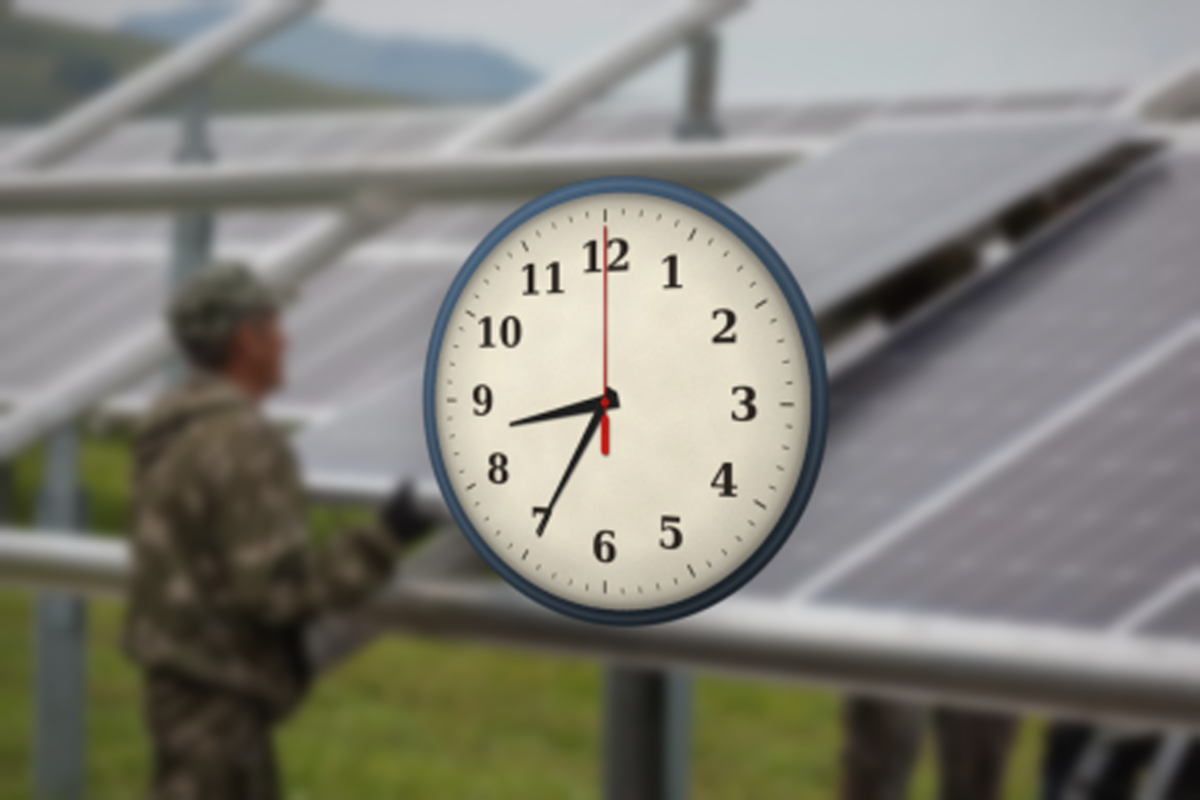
8h35m00s
